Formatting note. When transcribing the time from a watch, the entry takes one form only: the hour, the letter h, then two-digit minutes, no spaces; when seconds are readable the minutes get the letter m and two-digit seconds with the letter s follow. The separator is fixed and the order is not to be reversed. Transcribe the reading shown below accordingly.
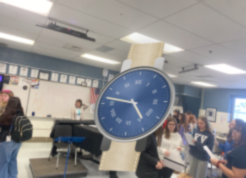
4h47
